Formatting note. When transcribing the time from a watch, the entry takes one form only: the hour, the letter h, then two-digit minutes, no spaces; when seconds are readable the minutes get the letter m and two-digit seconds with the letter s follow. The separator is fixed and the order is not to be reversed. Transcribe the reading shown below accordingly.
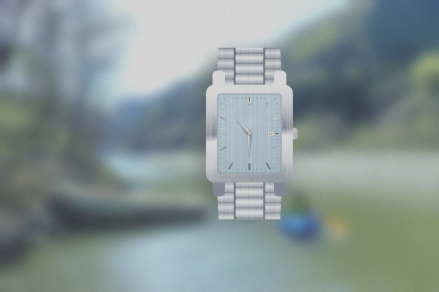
10h30
